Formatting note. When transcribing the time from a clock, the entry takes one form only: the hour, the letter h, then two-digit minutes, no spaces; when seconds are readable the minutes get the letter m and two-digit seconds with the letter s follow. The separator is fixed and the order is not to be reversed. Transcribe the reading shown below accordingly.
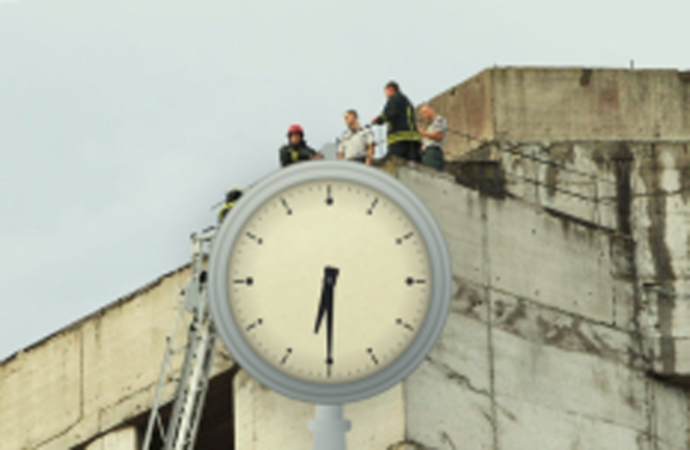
6h30
